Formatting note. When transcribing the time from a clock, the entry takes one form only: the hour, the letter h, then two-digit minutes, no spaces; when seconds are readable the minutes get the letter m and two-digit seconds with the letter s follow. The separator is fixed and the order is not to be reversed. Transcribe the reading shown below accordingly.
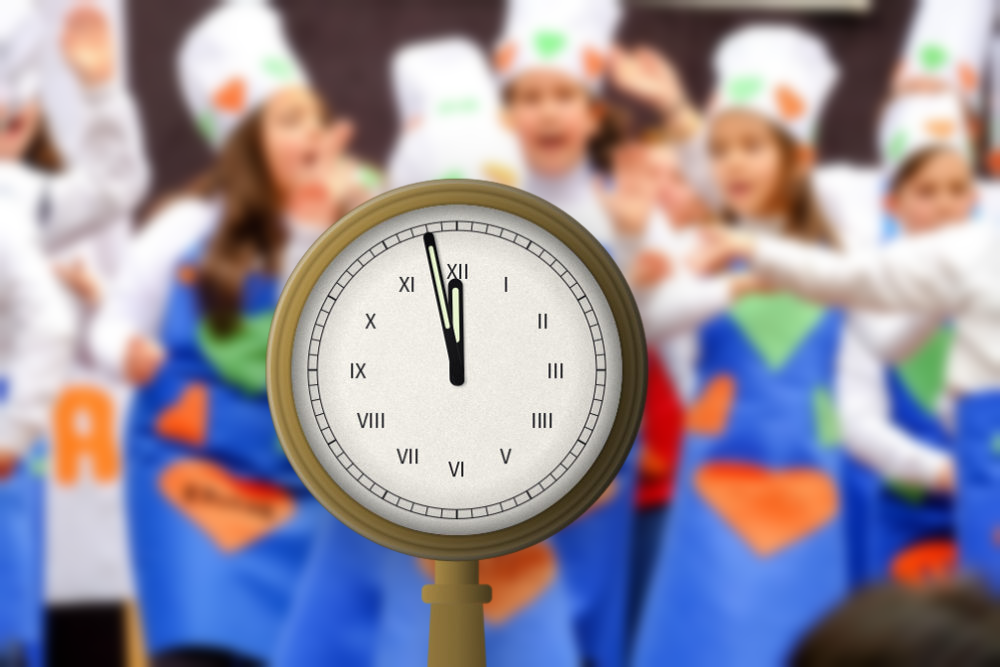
11h58
